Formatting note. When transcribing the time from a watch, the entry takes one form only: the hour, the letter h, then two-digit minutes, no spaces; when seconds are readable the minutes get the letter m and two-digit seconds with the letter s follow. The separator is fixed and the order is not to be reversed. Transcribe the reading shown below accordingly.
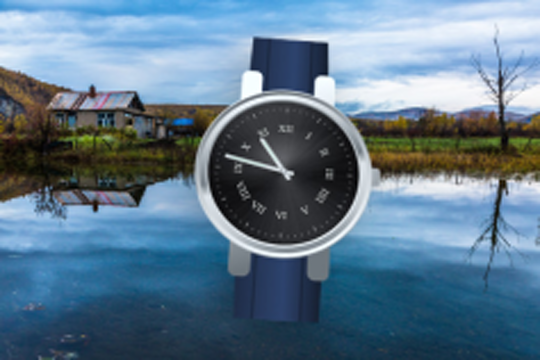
10h47
